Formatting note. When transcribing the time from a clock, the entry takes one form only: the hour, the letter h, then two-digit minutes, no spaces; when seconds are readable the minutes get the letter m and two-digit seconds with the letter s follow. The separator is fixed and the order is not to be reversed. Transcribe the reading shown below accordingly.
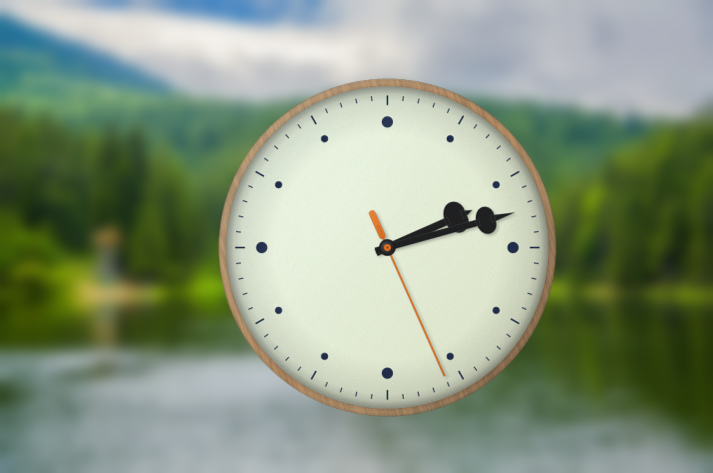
2h12m26s
